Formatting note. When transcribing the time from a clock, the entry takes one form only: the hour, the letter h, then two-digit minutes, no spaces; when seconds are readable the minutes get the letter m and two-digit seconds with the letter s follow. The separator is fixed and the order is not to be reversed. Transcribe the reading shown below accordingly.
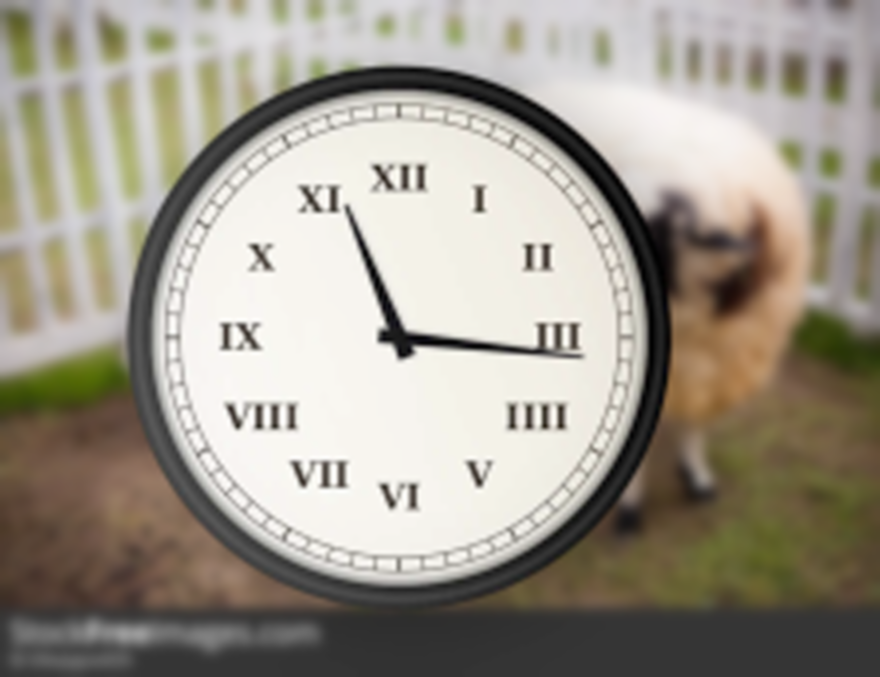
11h16
